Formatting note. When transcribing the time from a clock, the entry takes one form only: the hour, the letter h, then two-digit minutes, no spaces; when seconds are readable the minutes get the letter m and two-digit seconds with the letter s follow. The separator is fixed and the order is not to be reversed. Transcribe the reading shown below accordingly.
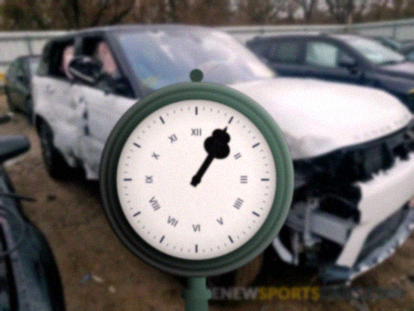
1h05
